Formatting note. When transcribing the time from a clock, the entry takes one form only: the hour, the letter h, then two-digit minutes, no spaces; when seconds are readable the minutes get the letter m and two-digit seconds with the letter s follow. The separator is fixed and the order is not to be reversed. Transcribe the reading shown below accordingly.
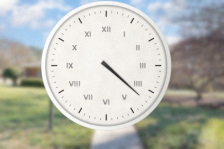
4h22
